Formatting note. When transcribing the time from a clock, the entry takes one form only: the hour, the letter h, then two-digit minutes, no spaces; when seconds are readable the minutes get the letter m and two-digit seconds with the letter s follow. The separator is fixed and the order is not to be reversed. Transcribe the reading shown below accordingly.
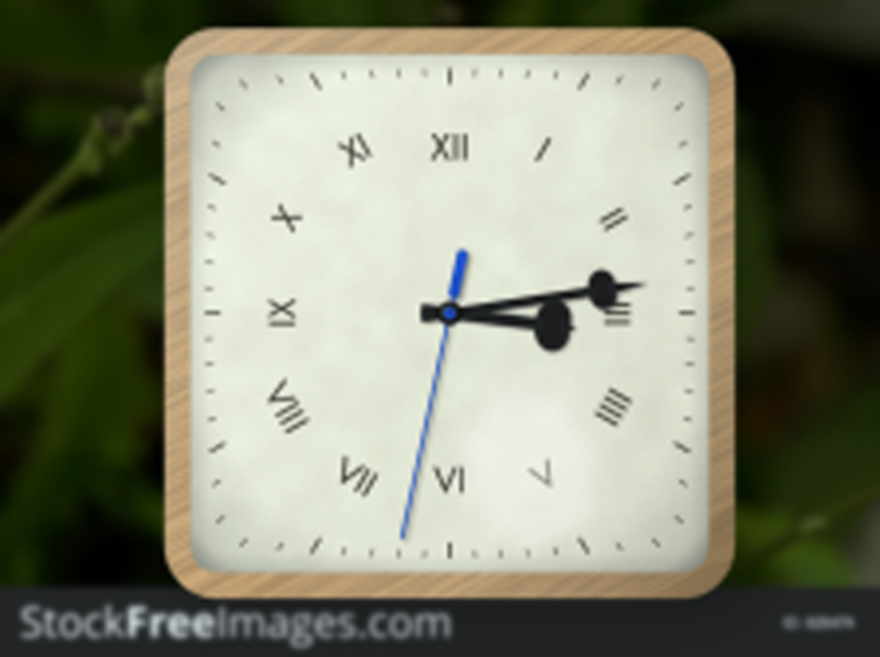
3h13m32s
